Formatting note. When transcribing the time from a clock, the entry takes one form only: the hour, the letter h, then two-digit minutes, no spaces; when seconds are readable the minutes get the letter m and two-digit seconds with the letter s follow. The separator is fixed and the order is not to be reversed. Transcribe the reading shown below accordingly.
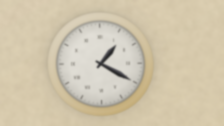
1h20
